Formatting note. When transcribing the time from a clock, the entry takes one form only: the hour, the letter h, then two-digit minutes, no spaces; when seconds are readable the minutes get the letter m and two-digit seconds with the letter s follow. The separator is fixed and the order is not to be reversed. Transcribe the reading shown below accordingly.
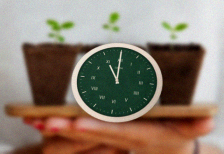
11h00
